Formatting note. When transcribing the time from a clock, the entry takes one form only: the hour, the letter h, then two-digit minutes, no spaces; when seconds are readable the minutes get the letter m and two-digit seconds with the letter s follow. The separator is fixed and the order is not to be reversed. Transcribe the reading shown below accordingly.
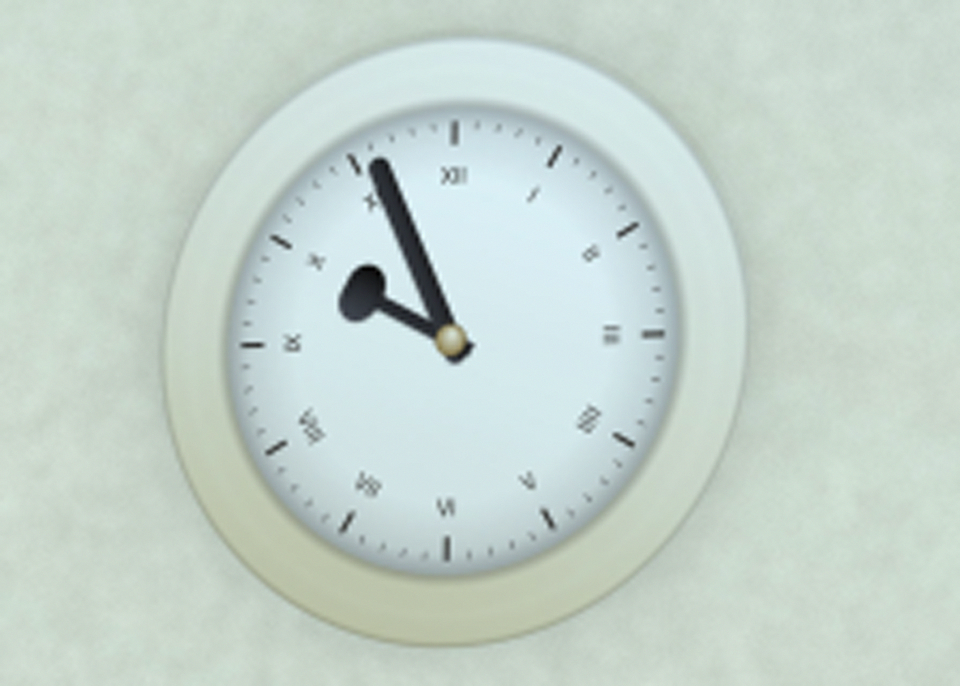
9h56
